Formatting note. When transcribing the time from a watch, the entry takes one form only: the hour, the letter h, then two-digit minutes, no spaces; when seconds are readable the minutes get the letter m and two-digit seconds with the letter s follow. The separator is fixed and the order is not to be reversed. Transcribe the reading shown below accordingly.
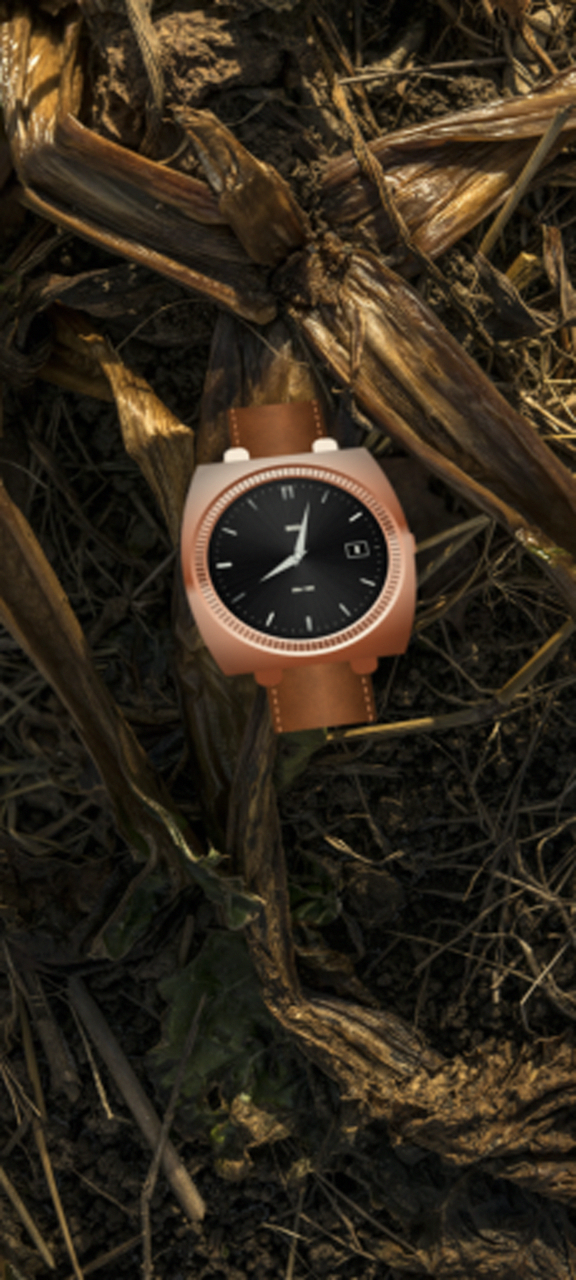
8h03
